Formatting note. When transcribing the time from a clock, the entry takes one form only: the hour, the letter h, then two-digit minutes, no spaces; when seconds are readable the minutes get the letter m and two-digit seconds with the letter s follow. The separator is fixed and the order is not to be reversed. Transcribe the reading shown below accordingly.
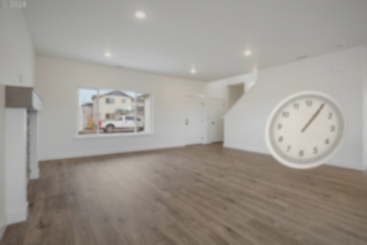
1h05
